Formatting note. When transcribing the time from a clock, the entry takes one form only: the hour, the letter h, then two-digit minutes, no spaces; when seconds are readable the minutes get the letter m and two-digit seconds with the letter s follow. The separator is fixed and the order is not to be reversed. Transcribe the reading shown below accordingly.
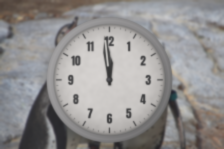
11h59
